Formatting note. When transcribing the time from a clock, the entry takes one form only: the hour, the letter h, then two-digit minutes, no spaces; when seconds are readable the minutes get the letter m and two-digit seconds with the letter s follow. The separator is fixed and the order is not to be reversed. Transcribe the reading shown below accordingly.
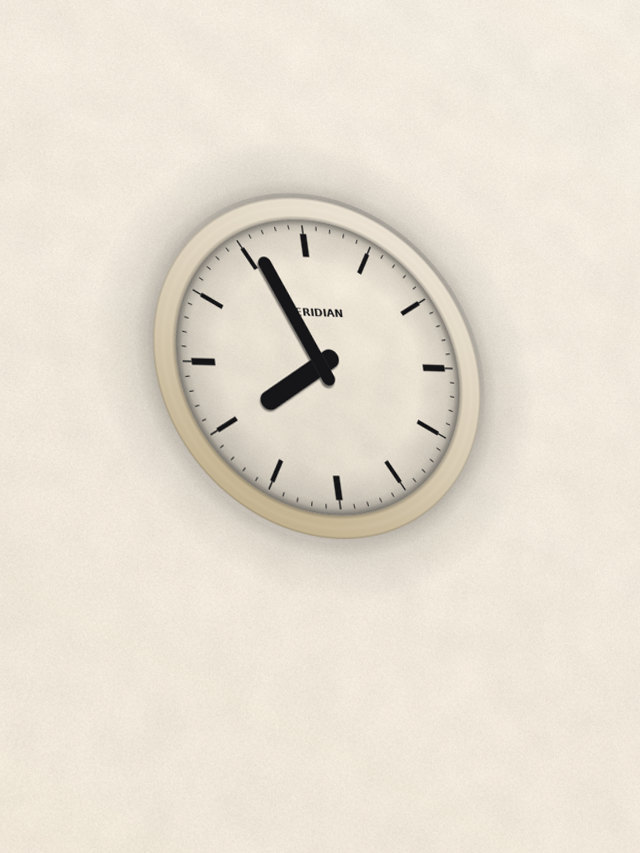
7h56
